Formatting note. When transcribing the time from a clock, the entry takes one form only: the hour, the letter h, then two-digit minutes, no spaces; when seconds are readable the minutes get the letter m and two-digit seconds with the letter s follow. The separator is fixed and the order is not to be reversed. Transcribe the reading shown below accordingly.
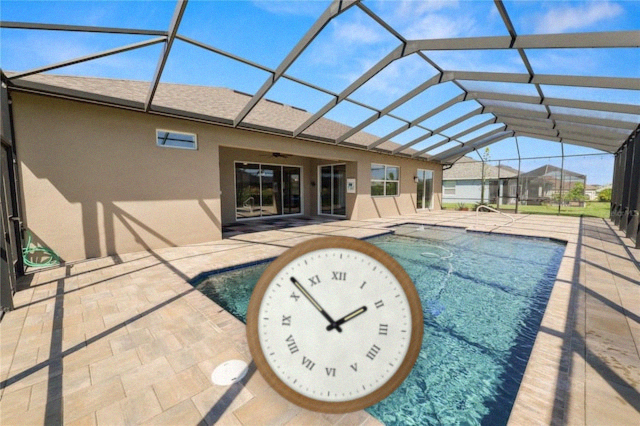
1h52
